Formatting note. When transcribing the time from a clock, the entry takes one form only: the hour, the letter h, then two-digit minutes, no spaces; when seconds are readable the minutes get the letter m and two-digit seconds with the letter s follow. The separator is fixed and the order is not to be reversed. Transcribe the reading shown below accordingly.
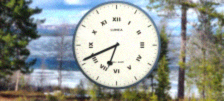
6h41
